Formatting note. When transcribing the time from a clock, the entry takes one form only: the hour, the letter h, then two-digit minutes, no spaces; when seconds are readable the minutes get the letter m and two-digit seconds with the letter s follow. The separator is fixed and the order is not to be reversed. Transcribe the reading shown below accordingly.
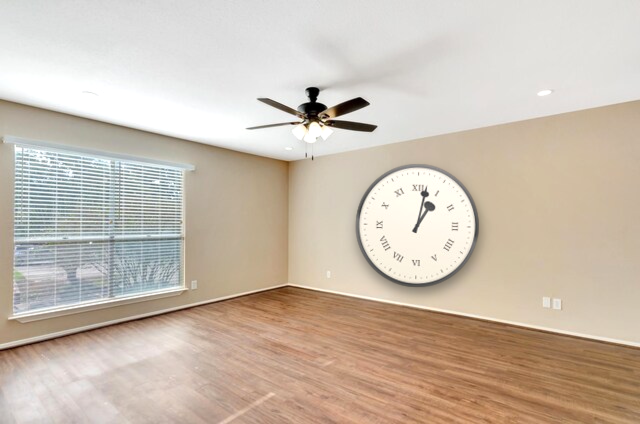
1h02
